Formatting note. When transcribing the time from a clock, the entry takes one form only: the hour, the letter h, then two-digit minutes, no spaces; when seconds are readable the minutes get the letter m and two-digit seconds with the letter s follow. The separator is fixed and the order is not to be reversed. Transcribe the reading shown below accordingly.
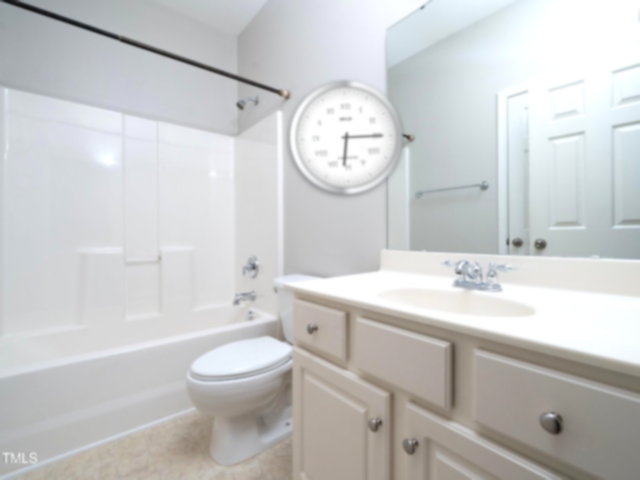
6h15
